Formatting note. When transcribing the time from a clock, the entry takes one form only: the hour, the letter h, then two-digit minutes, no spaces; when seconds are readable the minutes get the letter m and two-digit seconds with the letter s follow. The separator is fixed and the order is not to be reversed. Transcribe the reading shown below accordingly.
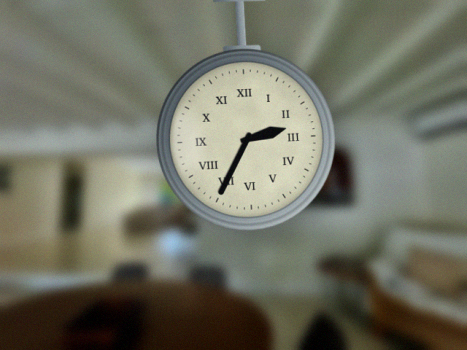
2h35
